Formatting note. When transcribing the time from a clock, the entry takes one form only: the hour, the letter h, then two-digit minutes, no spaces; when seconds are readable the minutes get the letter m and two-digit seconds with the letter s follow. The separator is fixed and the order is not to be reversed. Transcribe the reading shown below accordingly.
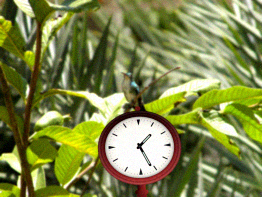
1h26
